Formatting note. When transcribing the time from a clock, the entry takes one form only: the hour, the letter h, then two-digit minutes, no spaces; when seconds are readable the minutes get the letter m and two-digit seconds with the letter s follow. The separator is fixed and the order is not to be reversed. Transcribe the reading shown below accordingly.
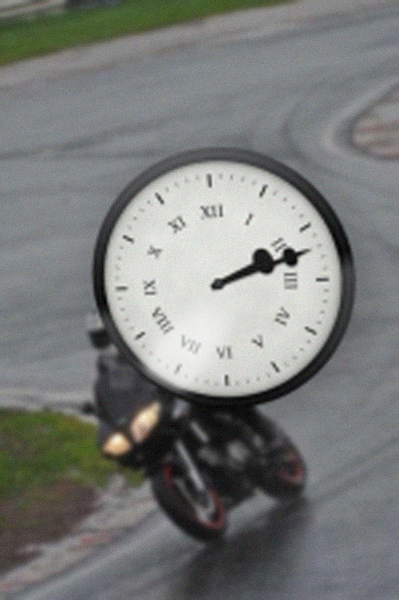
2h12
